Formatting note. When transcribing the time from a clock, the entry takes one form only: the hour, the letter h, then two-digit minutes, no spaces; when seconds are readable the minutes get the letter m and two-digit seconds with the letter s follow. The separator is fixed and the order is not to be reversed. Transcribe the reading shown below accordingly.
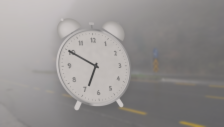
6h50
